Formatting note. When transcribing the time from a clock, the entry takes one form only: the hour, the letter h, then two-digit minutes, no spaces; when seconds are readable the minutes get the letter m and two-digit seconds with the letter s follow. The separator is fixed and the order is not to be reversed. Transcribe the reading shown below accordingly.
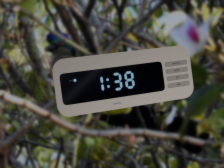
1h38
